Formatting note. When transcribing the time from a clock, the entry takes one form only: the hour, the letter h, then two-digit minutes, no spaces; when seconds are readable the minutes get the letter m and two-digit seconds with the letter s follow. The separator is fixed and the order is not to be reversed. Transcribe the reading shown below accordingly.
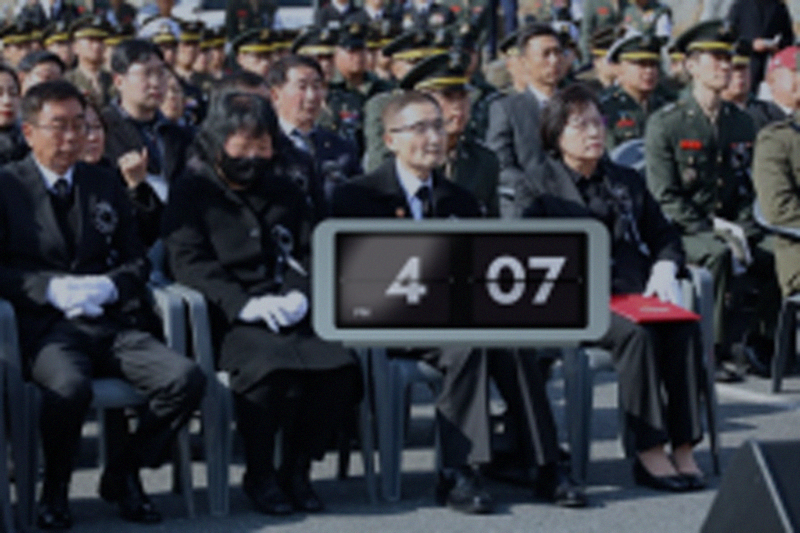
4h07
